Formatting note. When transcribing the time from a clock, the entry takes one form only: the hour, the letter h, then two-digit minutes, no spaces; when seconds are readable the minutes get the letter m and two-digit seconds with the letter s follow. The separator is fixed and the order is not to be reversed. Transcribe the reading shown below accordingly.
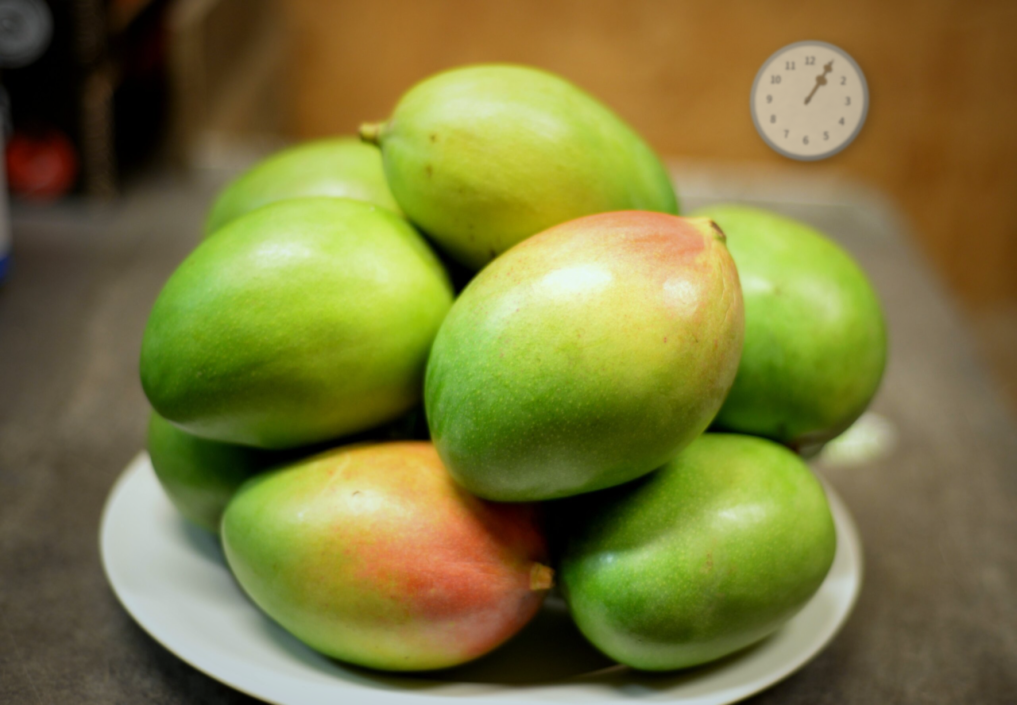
1h05
